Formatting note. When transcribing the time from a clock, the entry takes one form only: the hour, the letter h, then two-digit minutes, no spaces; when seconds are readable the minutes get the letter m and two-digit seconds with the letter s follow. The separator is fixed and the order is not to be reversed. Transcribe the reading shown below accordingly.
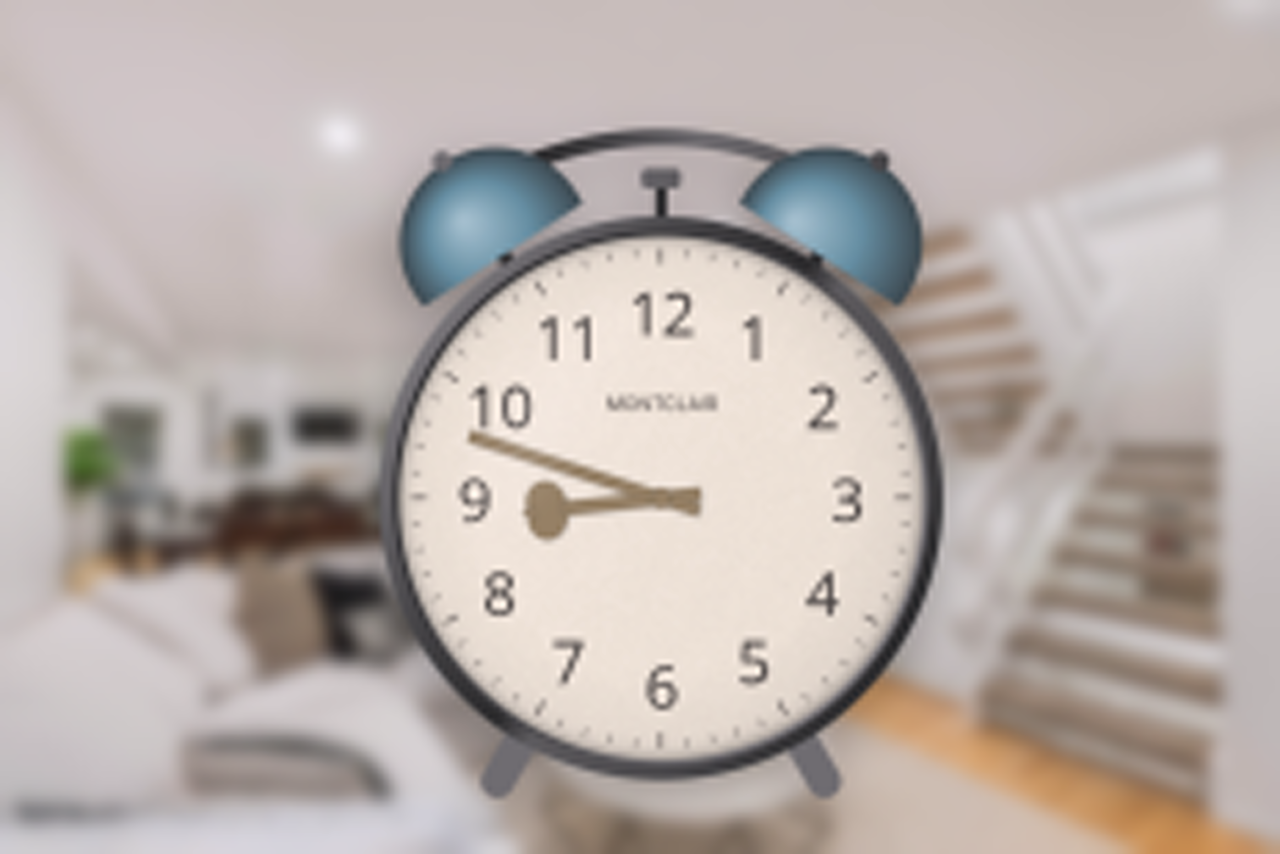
8h48
